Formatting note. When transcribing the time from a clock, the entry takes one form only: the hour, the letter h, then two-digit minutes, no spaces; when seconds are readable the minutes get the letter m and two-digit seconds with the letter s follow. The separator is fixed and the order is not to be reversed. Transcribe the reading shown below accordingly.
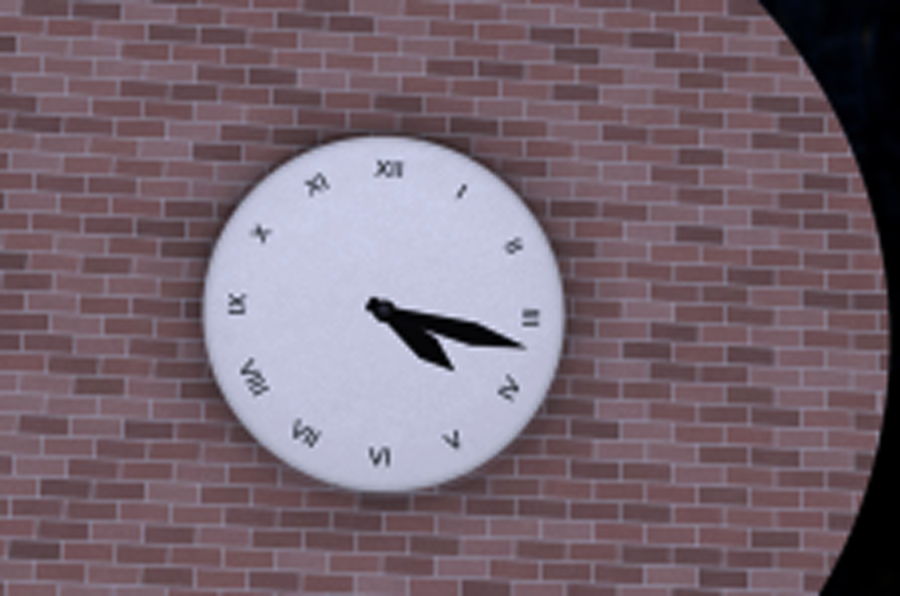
4h17
